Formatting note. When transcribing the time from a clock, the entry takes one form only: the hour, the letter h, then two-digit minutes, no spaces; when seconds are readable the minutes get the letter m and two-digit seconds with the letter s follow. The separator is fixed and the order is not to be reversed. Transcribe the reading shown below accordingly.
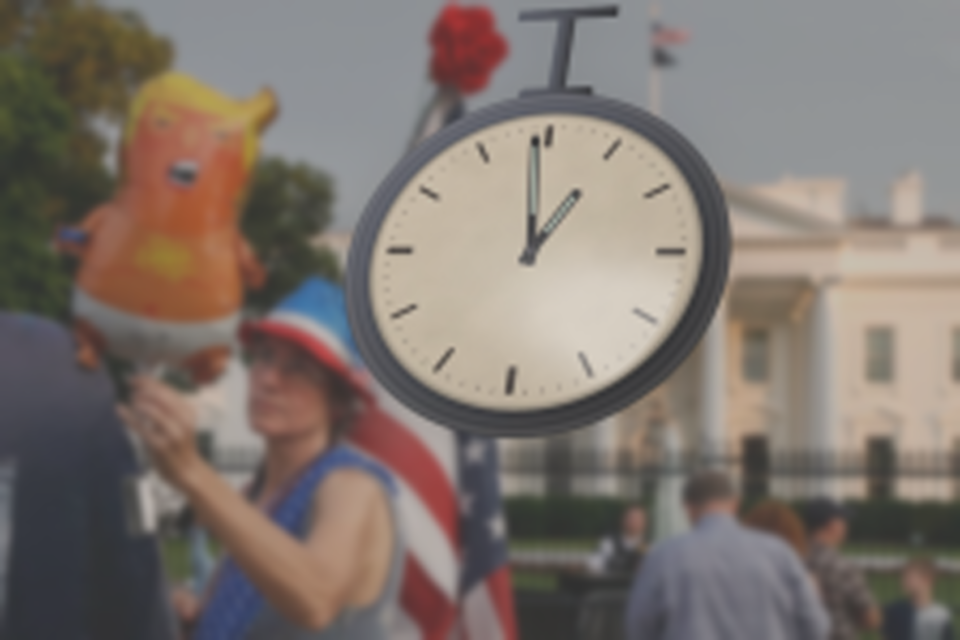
12h59
